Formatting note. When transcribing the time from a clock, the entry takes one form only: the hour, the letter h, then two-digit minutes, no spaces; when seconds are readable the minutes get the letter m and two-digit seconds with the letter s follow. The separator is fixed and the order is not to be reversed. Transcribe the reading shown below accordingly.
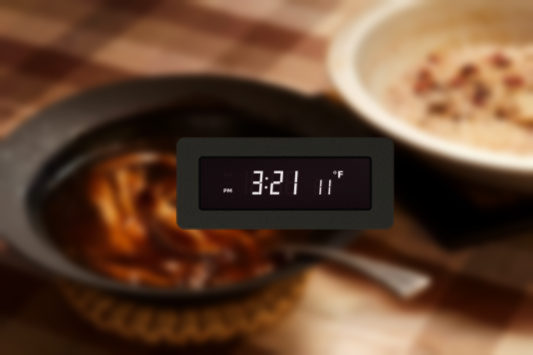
3h21
